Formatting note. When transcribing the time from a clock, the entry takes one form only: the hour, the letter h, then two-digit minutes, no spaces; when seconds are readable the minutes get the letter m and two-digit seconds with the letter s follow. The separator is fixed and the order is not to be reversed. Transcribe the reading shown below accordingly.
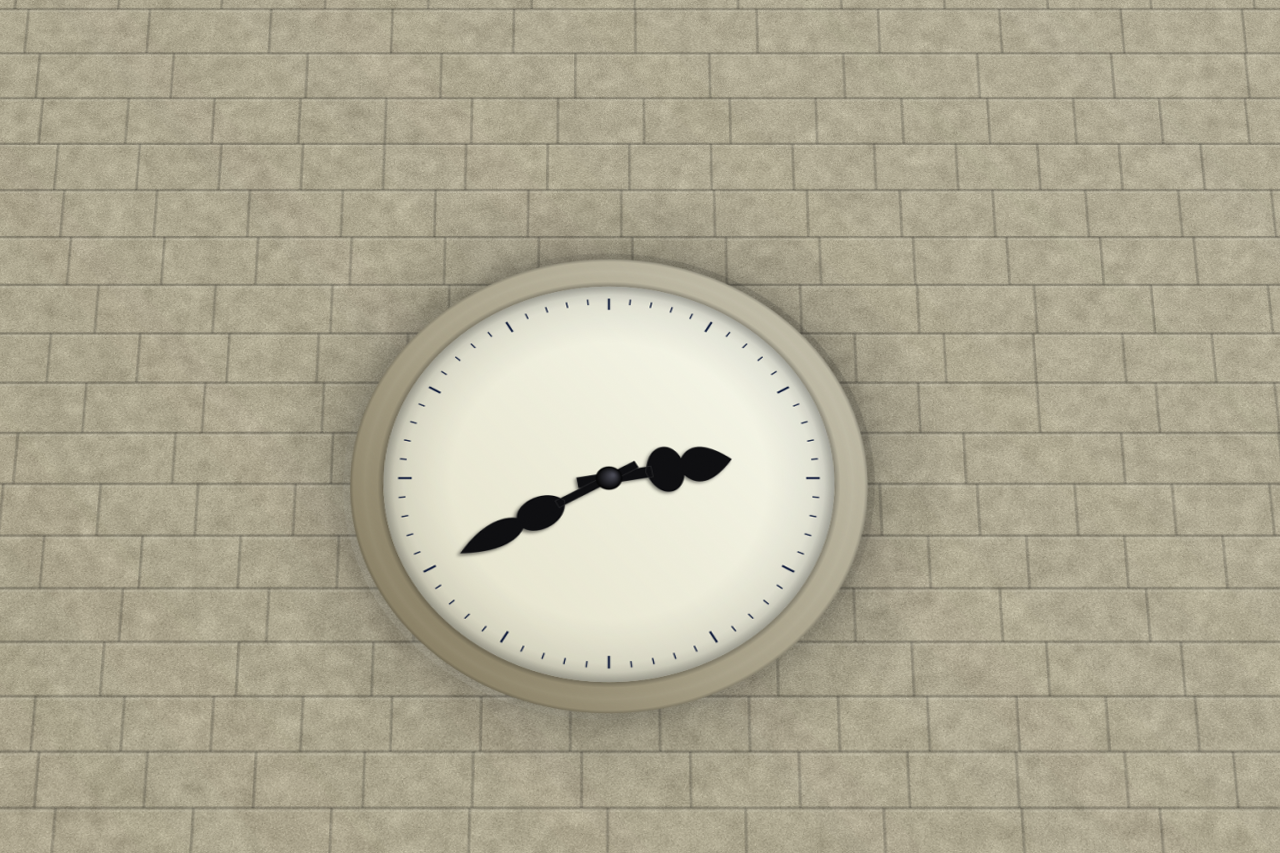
2h40
